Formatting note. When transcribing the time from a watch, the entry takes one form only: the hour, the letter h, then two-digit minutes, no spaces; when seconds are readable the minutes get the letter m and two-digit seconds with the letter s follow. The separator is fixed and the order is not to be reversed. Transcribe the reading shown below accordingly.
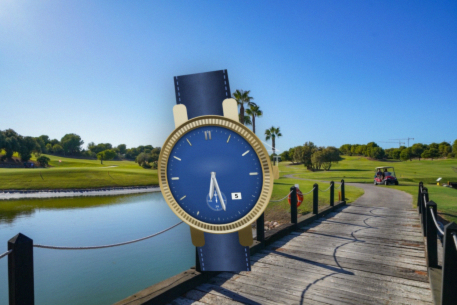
6h28
